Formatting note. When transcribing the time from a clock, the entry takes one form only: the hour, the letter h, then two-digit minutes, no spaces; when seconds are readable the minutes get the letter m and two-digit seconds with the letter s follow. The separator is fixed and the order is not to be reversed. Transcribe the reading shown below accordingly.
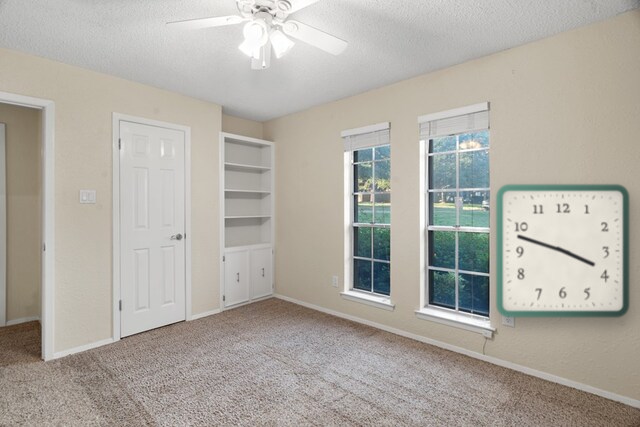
3h48
